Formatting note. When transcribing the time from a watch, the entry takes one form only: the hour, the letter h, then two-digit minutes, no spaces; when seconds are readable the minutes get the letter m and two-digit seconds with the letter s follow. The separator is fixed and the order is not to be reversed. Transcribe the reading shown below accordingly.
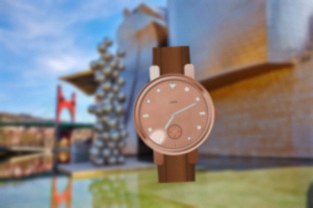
7h11
